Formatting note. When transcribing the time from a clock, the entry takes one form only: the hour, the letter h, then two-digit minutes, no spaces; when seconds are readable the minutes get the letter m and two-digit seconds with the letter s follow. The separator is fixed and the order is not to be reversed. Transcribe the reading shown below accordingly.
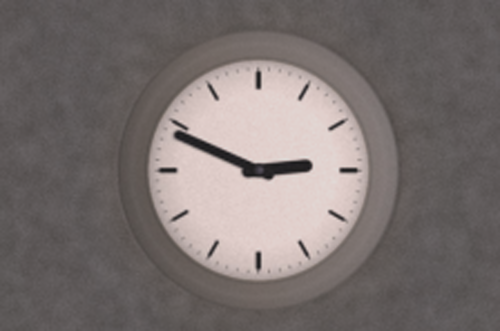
2h49
